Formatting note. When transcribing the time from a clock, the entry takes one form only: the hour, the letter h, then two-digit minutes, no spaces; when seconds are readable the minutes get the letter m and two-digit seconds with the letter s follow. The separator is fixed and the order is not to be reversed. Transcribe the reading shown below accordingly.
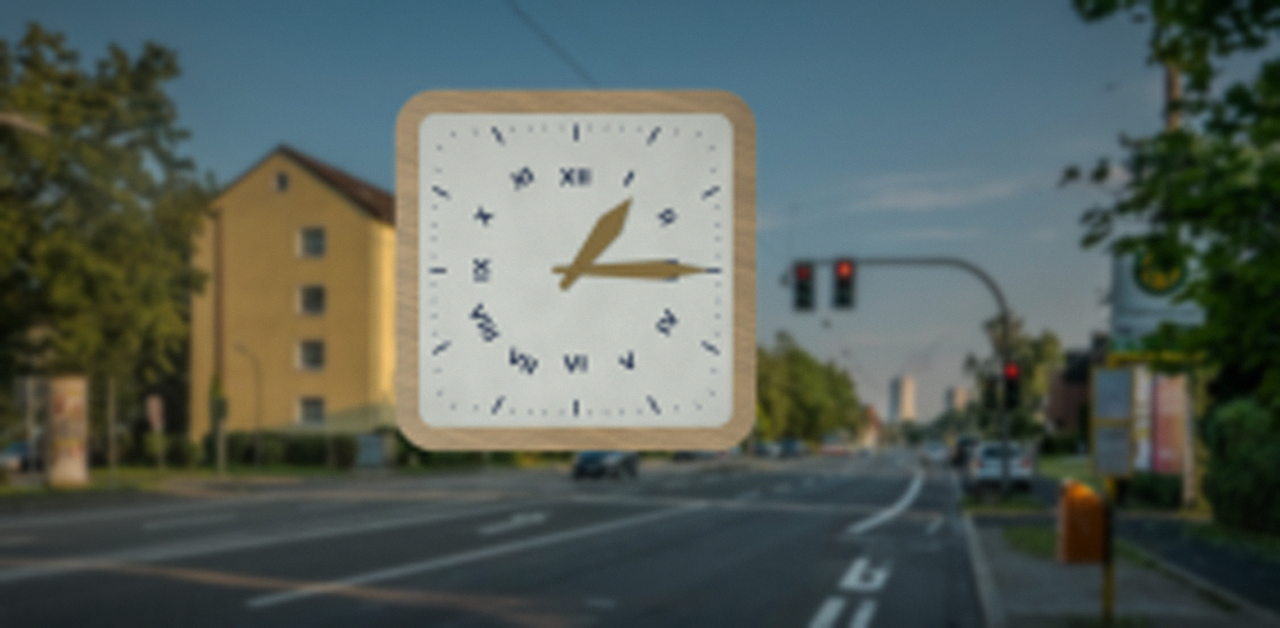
1h15
